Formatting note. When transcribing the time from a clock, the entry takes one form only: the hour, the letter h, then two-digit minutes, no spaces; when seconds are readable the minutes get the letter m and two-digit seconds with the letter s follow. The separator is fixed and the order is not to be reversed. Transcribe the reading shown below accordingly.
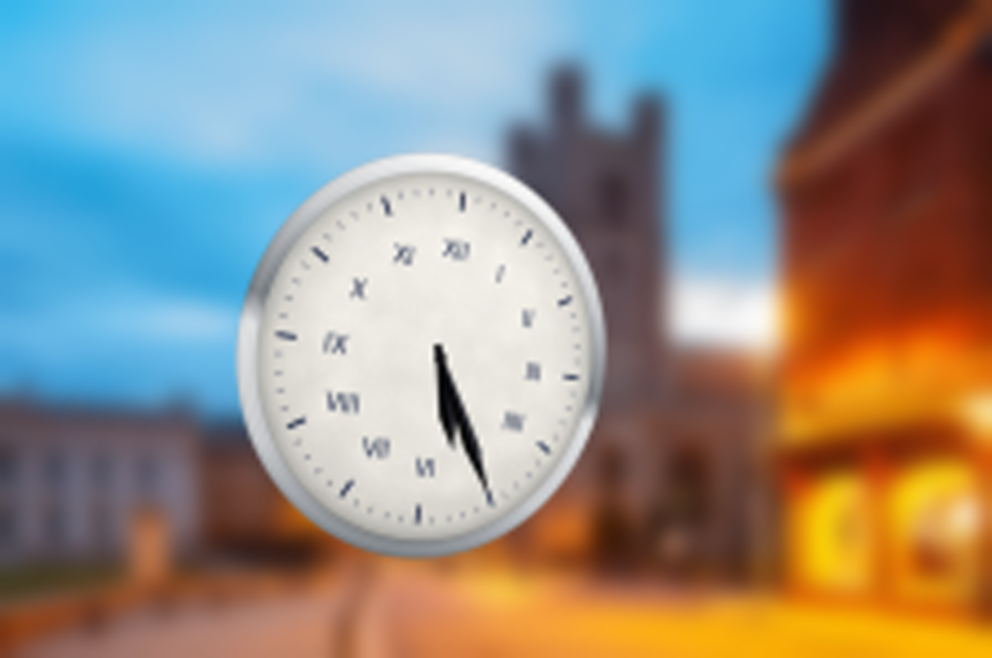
5h25
